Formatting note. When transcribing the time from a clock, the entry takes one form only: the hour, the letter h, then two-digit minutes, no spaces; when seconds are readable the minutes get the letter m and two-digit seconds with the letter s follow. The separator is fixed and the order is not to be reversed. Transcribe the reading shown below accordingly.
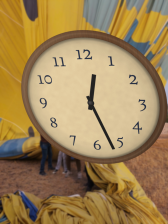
12h27
